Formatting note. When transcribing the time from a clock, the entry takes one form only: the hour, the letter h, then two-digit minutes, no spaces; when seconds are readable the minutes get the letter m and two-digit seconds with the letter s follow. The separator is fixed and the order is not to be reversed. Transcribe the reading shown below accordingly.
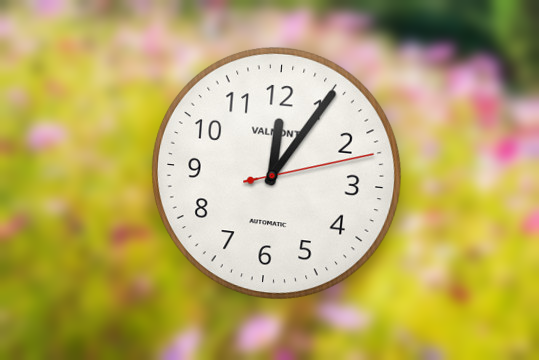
12h05m12s
